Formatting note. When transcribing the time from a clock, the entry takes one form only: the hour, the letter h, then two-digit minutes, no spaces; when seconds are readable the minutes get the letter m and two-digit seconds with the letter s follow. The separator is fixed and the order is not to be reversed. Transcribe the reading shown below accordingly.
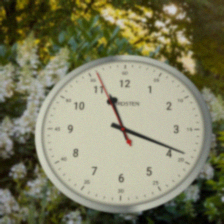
11h18m56s
